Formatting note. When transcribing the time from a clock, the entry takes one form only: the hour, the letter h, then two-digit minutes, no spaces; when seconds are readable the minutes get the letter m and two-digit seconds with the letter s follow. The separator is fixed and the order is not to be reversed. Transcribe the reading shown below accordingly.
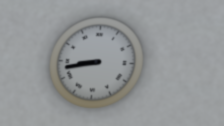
8h43
